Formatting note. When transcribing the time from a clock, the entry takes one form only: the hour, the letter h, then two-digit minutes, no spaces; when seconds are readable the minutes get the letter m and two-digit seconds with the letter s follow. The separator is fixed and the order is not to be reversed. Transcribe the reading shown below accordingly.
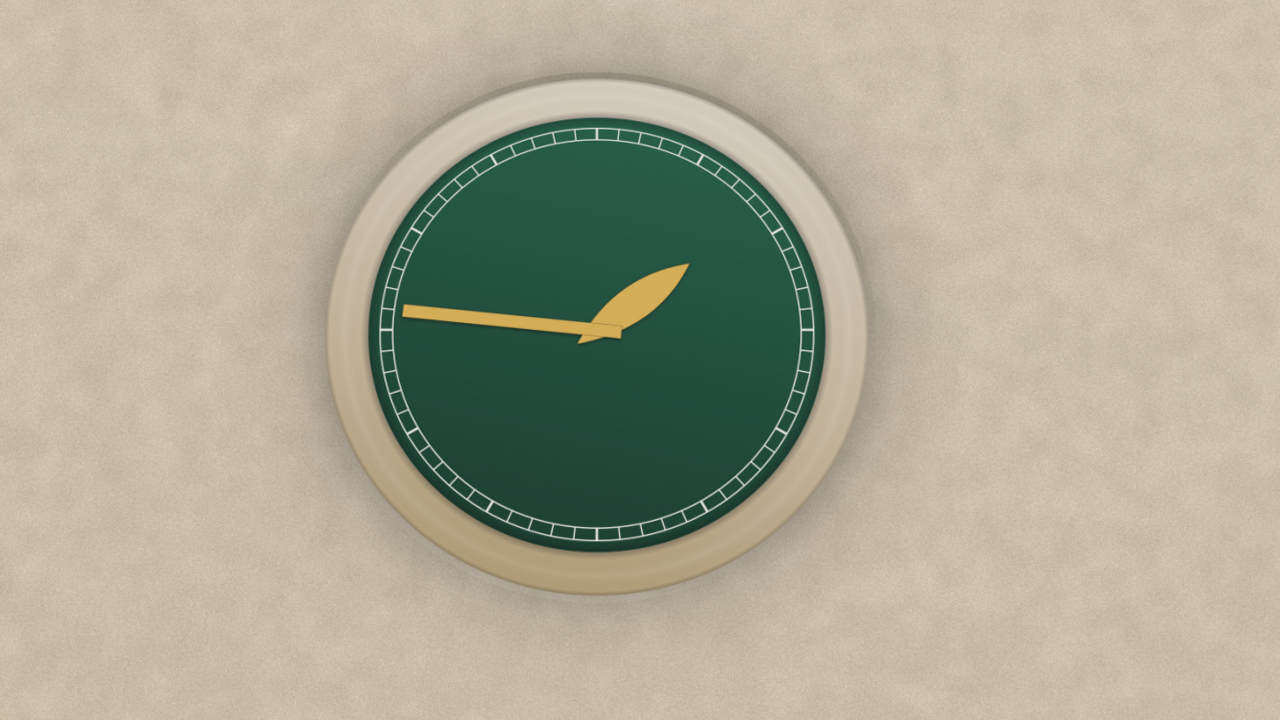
1h46
